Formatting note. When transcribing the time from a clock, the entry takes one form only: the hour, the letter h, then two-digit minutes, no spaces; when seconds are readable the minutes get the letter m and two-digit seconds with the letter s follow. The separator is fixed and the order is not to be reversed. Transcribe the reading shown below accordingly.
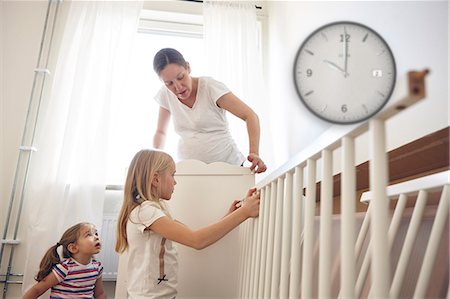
10h00
